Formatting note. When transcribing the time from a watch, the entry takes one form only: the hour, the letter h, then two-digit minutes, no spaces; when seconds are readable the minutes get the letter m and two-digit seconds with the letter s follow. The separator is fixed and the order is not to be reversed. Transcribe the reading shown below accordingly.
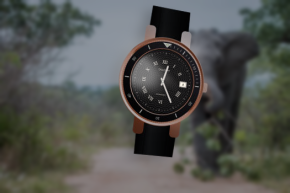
12h25
